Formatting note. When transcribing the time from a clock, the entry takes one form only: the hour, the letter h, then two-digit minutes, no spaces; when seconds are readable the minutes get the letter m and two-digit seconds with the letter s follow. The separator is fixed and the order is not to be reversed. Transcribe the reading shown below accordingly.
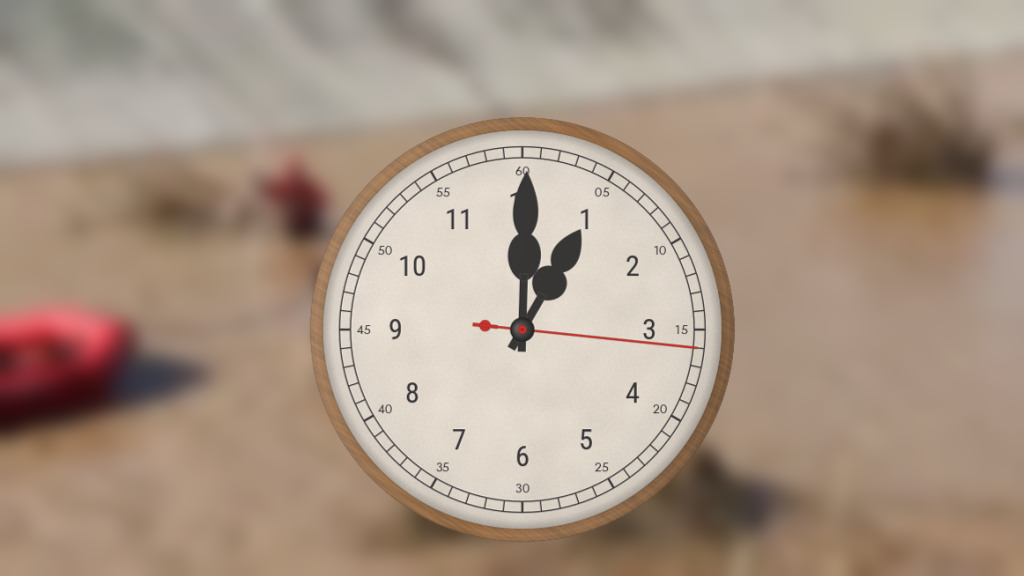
1h00m16s
